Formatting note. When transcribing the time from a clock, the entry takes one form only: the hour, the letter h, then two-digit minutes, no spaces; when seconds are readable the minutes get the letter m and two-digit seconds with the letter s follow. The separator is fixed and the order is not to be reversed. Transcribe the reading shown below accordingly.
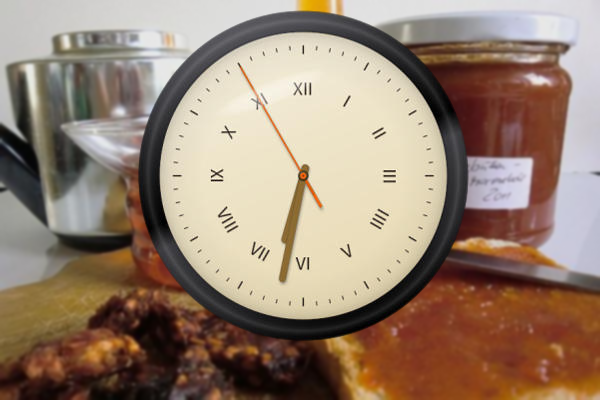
6h31m55s
